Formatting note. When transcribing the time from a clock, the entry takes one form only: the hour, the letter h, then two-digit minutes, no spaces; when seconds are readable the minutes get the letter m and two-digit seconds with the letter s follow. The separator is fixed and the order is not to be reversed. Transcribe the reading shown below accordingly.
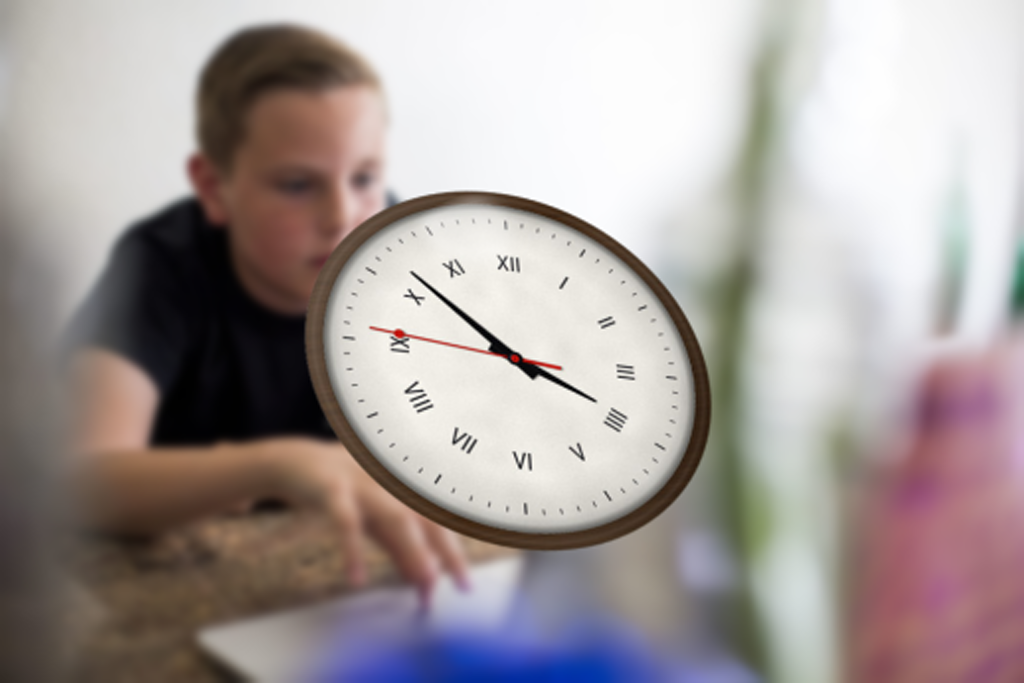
3h51m46s
